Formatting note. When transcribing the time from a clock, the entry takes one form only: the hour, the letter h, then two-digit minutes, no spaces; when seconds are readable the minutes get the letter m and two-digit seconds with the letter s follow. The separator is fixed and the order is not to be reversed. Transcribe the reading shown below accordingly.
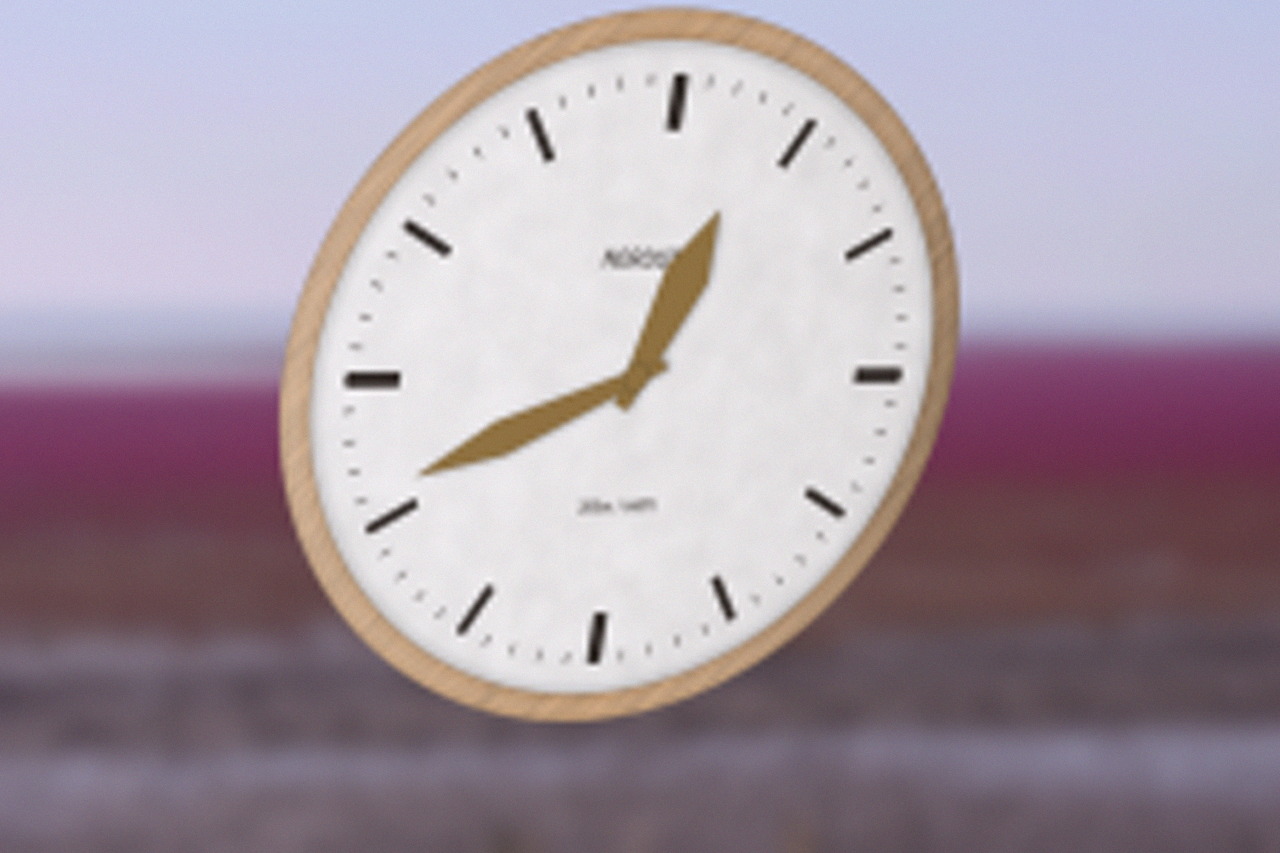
12h41
